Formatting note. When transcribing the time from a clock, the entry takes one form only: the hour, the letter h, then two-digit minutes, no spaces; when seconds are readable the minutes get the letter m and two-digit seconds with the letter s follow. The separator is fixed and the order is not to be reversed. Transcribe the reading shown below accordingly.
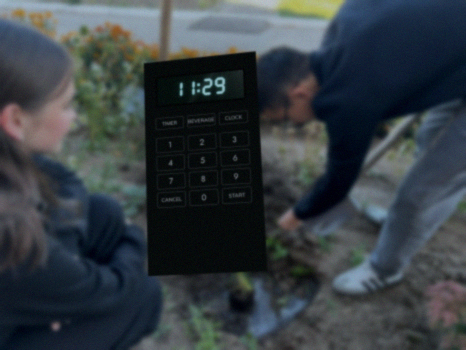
11h29
